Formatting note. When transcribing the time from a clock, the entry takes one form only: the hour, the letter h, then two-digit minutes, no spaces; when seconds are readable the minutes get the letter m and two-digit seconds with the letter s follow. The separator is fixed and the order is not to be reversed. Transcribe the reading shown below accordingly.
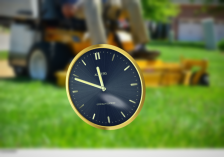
11h49
